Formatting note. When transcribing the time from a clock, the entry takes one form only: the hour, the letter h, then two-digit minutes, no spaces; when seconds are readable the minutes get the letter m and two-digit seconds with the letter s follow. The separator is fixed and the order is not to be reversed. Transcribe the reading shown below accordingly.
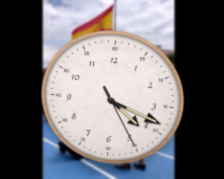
4h18m25s
